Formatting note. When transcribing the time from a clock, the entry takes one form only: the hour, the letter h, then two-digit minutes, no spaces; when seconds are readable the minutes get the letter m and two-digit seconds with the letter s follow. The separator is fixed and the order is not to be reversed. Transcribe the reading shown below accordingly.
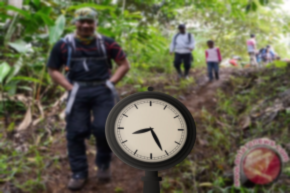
8h26
